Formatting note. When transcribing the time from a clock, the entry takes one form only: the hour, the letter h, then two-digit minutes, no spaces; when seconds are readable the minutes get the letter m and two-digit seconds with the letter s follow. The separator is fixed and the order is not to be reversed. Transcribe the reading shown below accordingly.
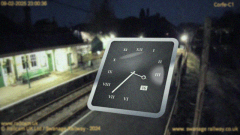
3h36
